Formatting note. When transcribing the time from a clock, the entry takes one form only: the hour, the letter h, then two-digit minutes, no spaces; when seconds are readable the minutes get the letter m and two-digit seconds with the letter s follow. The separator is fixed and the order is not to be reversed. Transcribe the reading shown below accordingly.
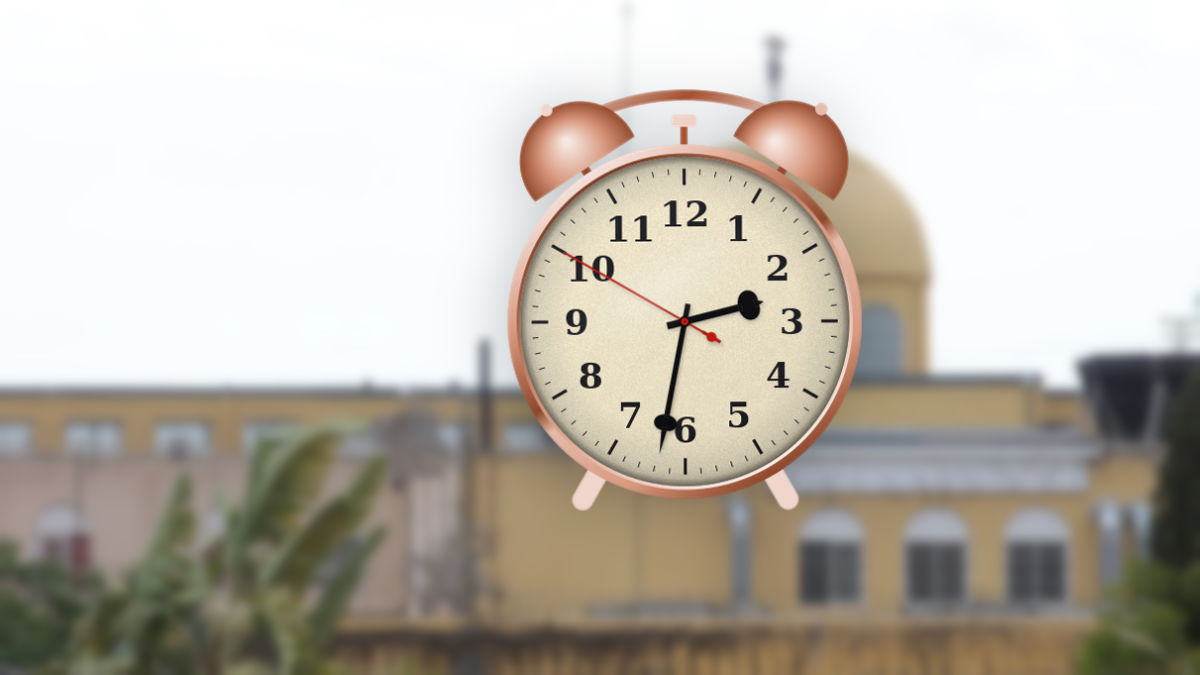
2h31m50s
